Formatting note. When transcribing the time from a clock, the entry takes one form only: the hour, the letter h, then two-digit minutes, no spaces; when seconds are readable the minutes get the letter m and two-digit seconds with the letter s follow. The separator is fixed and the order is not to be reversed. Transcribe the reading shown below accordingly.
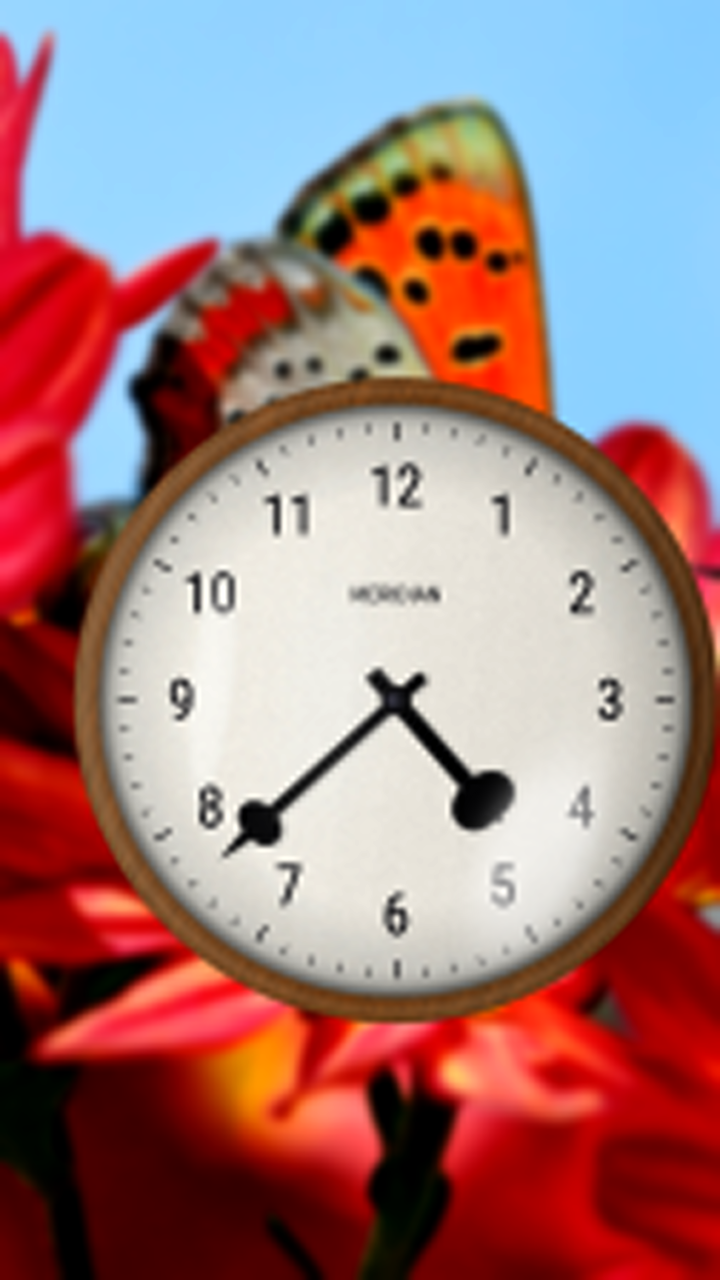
4h38
